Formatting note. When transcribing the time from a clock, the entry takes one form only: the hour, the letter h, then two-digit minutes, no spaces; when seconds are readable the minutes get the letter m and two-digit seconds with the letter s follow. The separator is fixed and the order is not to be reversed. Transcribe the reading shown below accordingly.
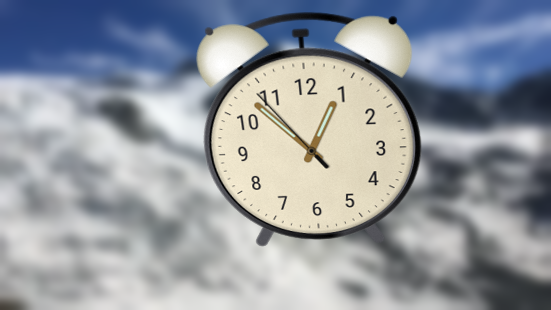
12h52m54s
